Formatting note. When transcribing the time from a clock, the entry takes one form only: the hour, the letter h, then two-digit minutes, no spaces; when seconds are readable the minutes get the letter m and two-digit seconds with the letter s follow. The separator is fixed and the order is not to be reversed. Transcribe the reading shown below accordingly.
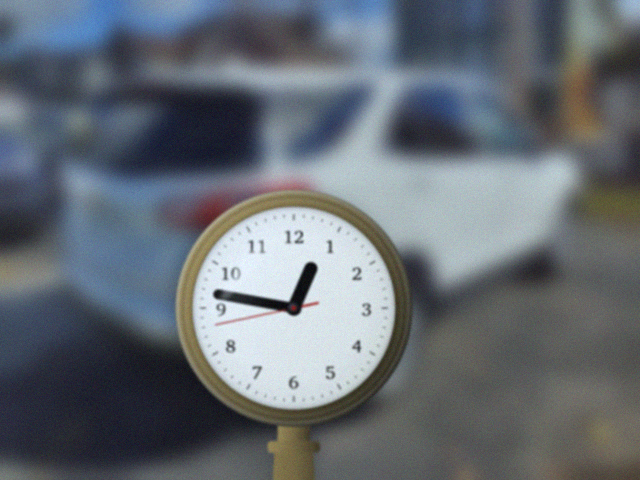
12h46m43s
